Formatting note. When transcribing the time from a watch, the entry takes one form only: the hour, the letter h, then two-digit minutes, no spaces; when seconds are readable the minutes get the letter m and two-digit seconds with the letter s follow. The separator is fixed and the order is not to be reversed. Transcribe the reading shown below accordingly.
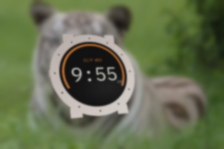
9h55
